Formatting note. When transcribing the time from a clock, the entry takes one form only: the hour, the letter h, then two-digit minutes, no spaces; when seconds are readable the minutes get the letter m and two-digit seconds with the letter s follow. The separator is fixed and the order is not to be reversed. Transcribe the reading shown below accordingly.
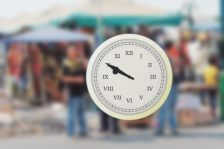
9h50
